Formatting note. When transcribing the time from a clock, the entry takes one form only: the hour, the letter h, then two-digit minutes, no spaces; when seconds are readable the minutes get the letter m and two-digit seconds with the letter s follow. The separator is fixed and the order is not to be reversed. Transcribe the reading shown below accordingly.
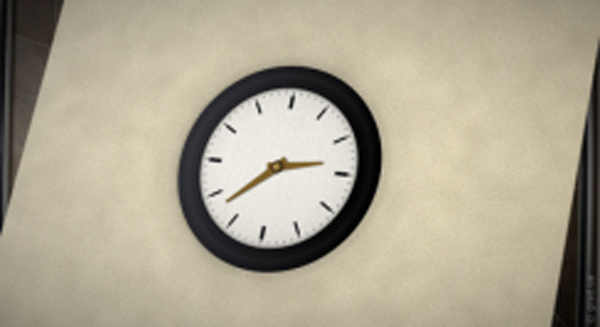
2h38
